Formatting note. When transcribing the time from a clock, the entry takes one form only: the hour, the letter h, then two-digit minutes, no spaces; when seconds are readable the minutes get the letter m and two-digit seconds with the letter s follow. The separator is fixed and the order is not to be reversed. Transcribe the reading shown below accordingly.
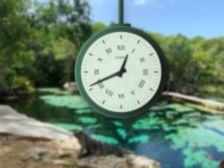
12h41
